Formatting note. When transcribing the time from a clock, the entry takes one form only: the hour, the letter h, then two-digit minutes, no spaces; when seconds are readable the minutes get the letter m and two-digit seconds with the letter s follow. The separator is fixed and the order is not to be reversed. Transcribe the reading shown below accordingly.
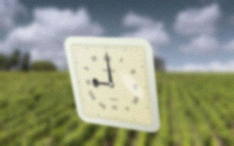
9h00
